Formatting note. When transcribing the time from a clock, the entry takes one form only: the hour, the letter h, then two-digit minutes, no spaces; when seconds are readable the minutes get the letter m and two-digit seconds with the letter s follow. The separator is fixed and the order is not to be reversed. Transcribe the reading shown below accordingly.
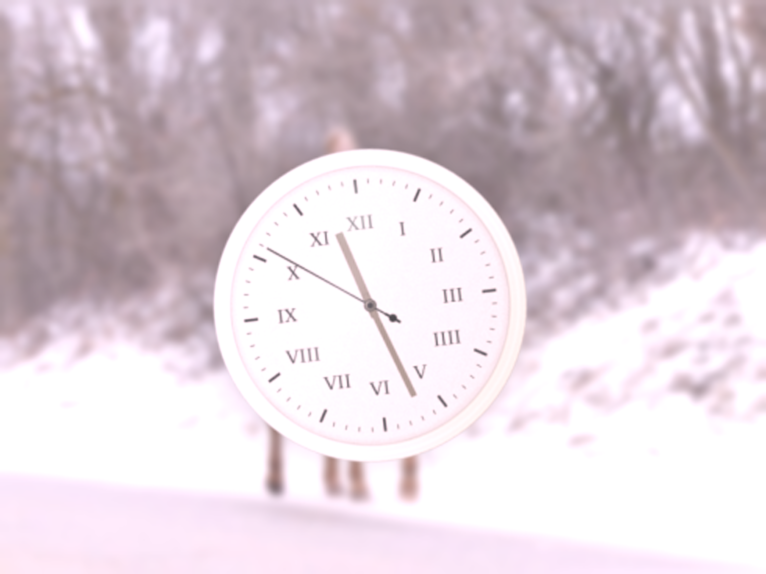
11h26m51s
